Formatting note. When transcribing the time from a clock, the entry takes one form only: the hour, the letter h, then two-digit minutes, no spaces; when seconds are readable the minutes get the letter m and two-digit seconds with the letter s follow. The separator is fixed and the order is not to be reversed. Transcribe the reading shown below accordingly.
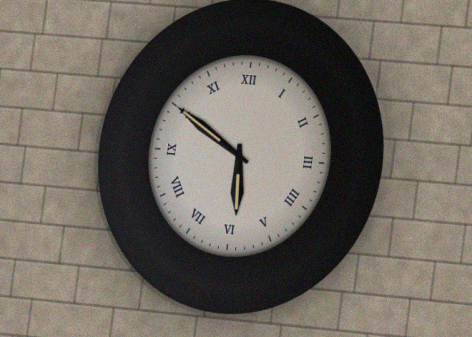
5h50
